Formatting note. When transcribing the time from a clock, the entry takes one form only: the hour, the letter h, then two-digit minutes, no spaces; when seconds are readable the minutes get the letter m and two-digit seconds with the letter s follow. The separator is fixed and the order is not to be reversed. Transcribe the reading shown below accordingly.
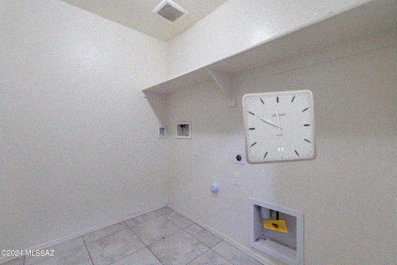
11h50
